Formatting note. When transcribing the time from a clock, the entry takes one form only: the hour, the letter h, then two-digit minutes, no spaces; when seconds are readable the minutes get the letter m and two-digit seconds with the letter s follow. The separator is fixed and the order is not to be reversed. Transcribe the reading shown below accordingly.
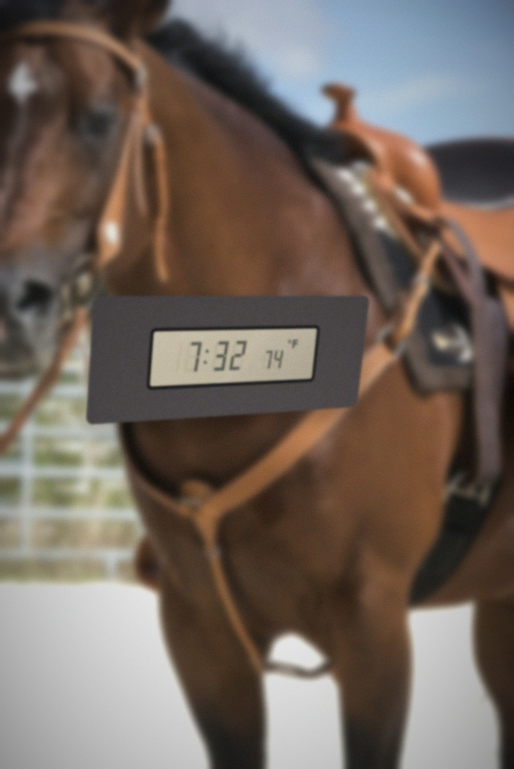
7h32
